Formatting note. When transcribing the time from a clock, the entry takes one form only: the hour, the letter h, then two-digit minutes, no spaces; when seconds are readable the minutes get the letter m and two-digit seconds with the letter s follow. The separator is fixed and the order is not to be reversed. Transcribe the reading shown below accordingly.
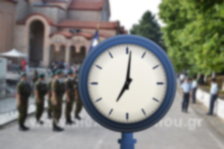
7h01
